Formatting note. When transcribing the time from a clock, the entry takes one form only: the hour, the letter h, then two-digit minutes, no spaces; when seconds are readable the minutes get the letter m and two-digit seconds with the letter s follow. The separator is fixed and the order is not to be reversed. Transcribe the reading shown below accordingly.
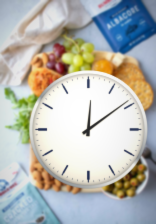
12h09
